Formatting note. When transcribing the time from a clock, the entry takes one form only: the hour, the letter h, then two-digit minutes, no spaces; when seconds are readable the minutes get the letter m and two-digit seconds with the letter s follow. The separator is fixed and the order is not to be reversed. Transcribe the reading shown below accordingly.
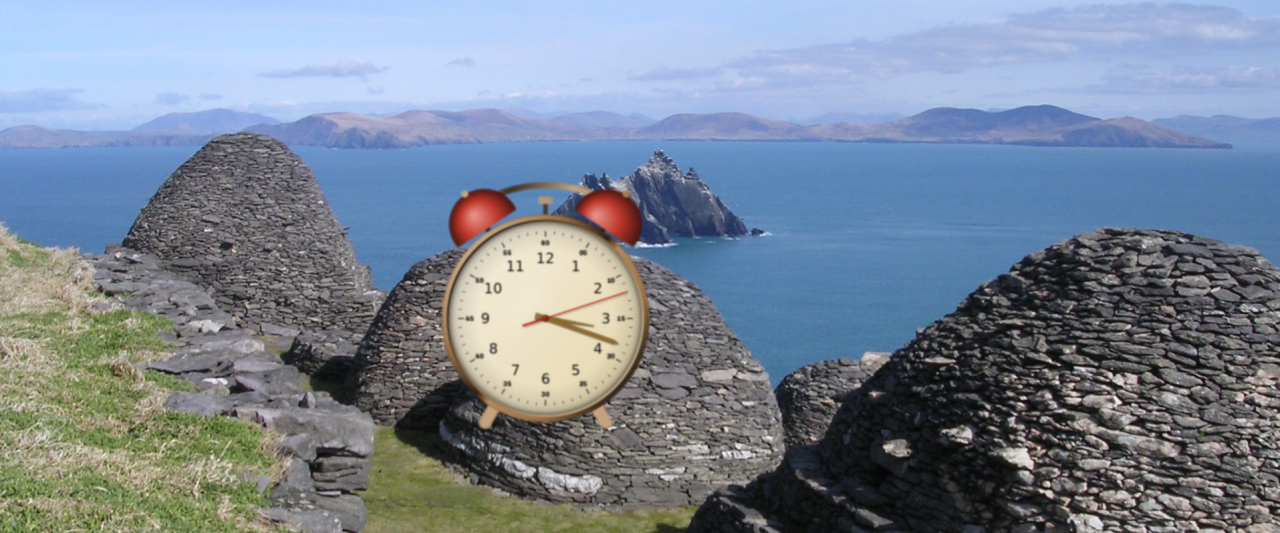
3h18m12s
